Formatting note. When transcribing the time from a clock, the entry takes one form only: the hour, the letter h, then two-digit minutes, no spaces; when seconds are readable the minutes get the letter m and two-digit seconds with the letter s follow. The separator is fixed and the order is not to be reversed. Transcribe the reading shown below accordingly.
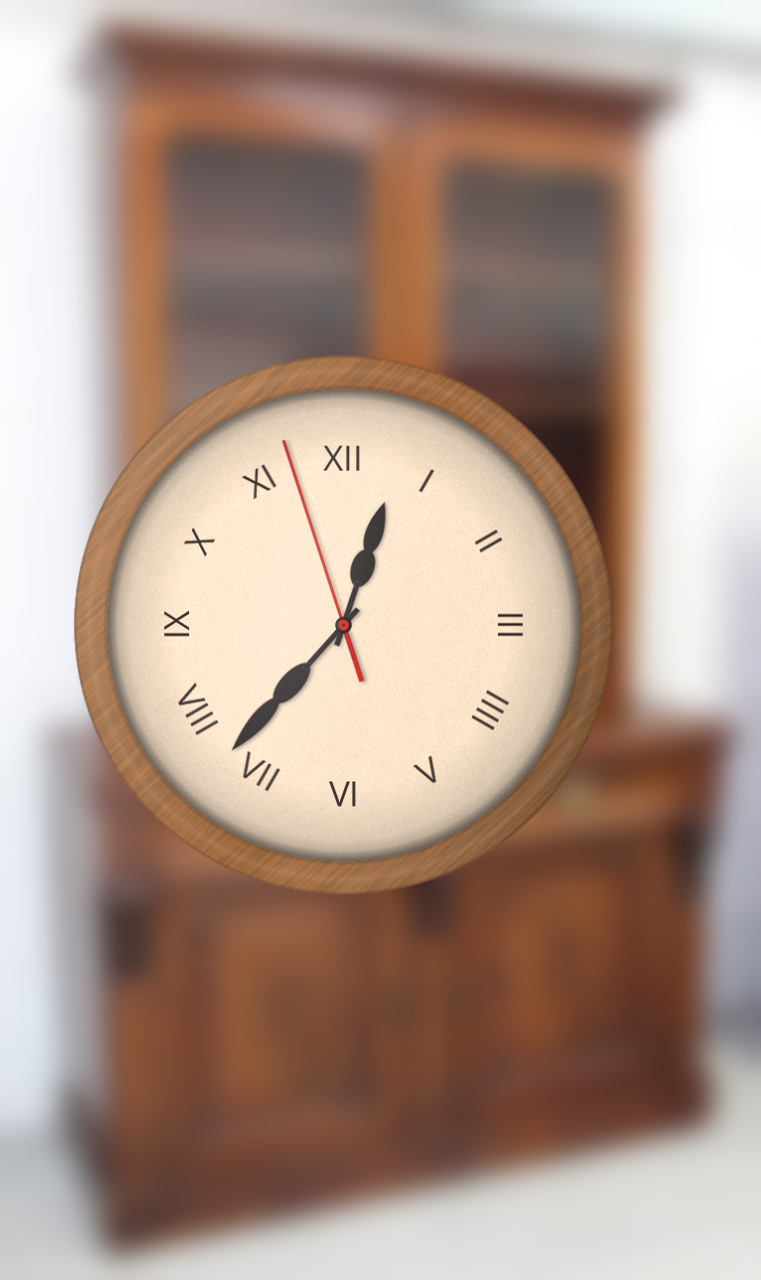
12h36m57s
